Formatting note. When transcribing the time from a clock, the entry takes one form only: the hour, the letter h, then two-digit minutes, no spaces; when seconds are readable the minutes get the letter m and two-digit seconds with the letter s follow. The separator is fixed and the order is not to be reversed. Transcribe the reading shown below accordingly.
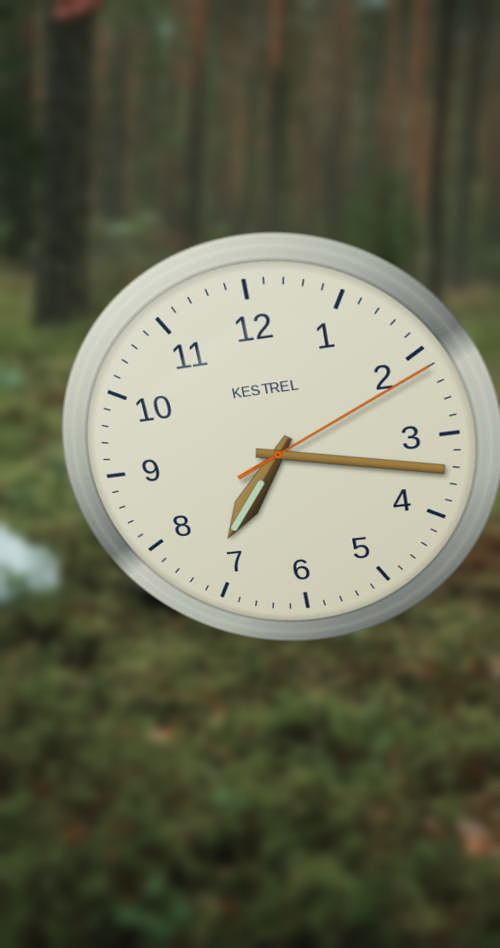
7h17m11s
